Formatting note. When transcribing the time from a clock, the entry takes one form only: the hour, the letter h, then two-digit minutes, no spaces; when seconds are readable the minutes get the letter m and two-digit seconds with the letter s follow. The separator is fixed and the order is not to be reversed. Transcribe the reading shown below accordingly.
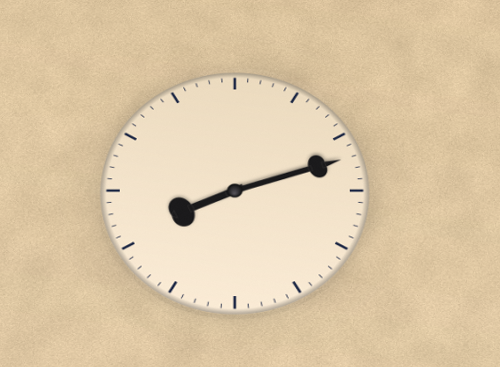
8h12
